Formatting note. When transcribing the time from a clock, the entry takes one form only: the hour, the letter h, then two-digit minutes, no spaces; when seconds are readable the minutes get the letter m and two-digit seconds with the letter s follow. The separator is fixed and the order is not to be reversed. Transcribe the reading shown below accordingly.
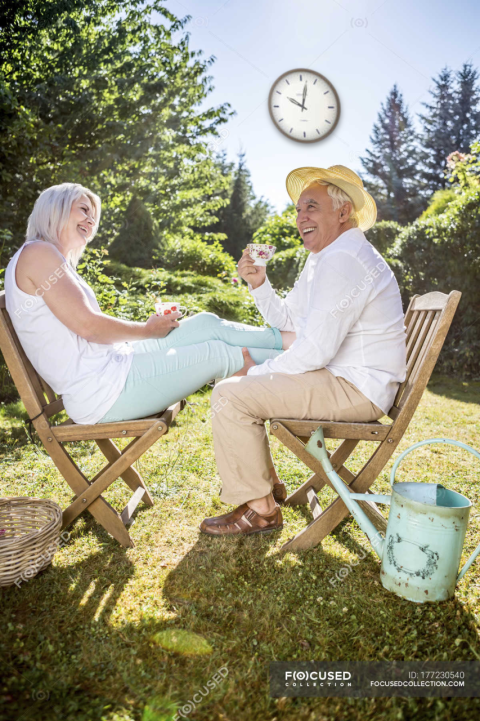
10h02
